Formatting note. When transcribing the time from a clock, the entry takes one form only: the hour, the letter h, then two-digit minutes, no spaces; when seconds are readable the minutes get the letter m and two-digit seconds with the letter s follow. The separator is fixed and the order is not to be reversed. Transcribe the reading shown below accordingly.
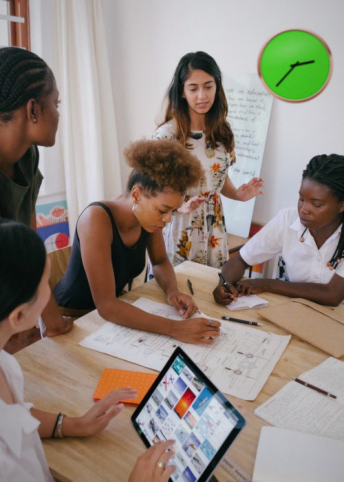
2h37
